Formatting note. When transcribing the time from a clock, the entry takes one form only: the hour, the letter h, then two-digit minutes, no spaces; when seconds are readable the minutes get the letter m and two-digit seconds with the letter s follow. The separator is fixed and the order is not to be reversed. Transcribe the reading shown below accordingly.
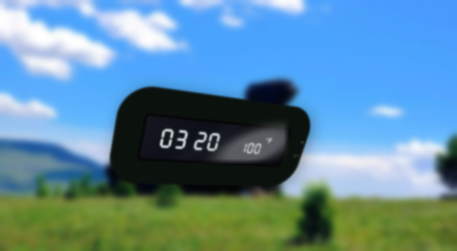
3h20
